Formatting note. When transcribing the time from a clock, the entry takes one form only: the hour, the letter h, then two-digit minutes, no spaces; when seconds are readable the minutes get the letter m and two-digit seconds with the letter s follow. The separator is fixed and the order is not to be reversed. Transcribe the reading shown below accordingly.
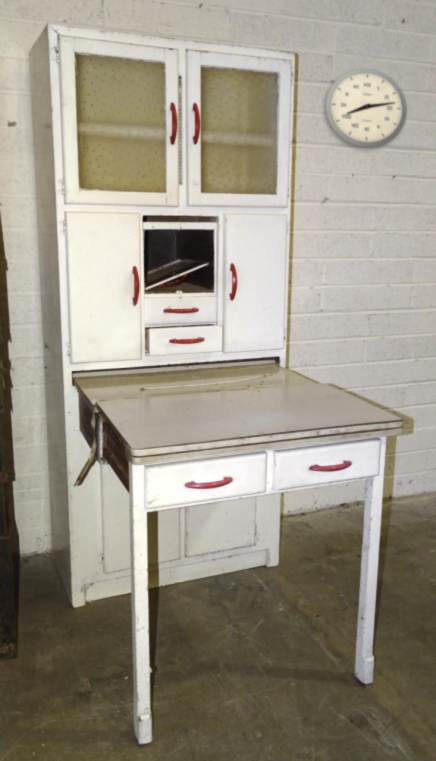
8h13
